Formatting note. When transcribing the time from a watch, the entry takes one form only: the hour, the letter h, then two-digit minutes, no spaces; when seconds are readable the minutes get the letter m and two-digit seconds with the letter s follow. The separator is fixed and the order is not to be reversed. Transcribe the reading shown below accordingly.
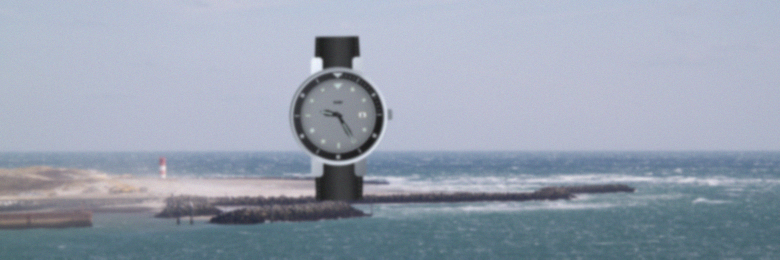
9h25
